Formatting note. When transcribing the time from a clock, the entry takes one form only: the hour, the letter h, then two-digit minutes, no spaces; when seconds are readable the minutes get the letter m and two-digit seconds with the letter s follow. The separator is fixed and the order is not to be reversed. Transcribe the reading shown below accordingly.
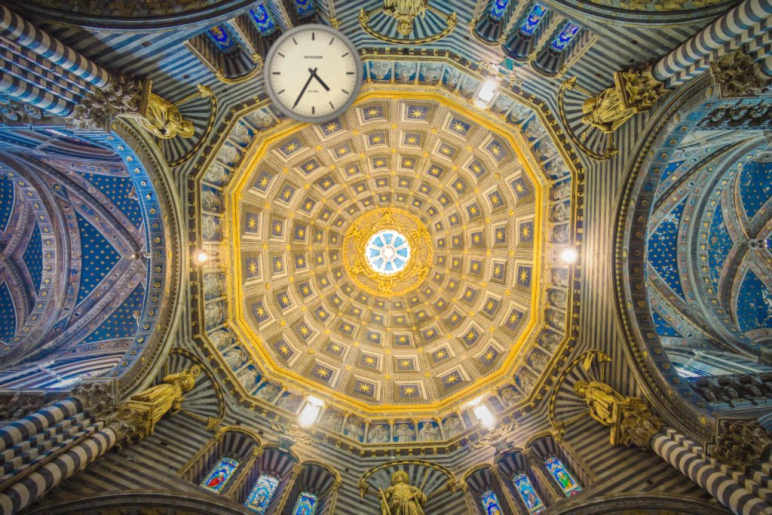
4h35
